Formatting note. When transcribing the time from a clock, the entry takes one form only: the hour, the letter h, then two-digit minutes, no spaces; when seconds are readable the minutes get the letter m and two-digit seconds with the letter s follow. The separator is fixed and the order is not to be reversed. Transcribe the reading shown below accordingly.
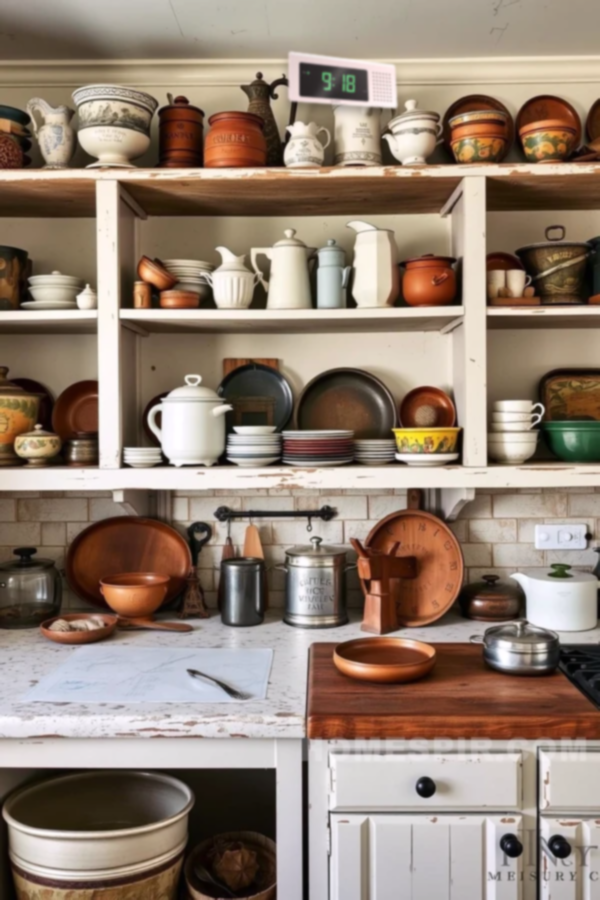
9h18
